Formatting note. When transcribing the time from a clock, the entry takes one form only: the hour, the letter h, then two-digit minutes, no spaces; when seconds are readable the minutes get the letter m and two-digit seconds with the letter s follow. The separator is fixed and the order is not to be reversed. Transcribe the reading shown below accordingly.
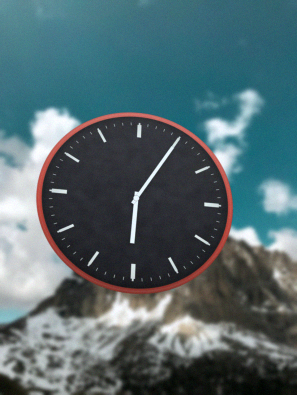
6h05
